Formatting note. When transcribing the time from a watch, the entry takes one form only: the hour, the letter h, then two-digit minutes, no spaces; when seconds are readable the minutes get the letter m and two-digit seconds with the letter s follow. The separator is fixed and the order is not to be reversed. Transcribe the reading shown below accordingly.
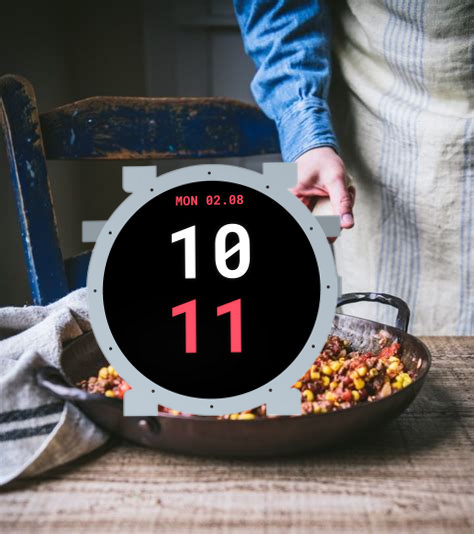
10h11
